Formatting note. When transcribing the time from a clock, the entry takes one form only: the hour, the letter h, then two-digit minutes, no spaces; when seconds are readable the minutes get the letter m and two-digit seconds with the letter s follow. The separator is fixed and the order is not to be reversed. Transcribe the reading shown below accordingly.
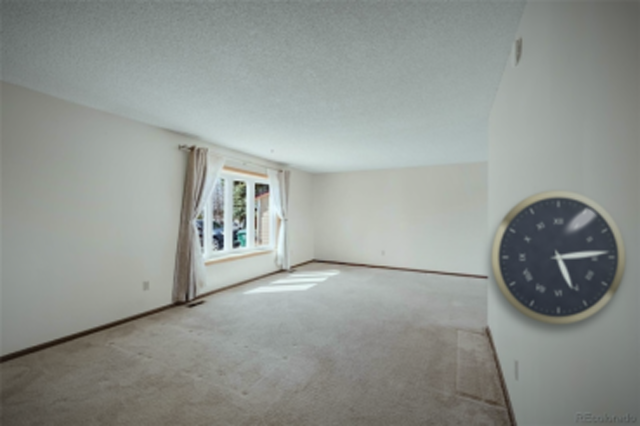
5h14
